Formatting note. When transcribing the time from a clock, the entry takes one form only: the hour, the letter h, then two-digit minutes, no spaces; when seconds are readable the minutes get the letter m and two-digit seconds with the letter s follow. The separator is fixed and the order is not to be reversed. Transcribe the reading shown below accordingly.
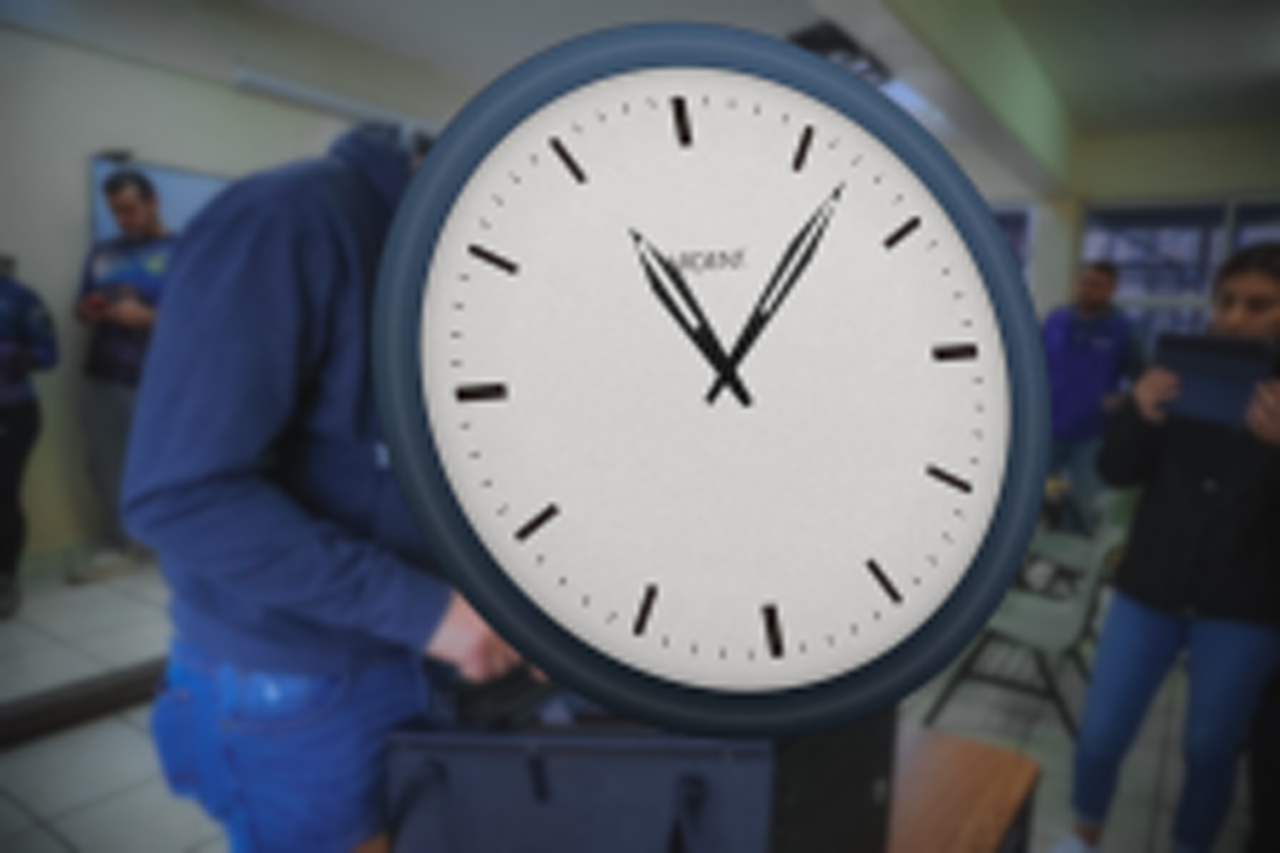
11h07
